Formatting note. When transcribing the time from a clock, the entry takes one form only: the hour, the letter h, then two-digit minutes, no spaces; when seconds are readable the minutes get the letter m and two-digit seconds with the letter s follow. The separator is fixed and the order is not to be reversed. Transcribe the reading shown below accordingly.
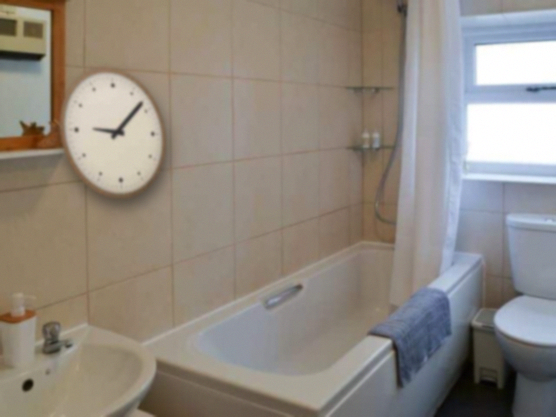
9h08
